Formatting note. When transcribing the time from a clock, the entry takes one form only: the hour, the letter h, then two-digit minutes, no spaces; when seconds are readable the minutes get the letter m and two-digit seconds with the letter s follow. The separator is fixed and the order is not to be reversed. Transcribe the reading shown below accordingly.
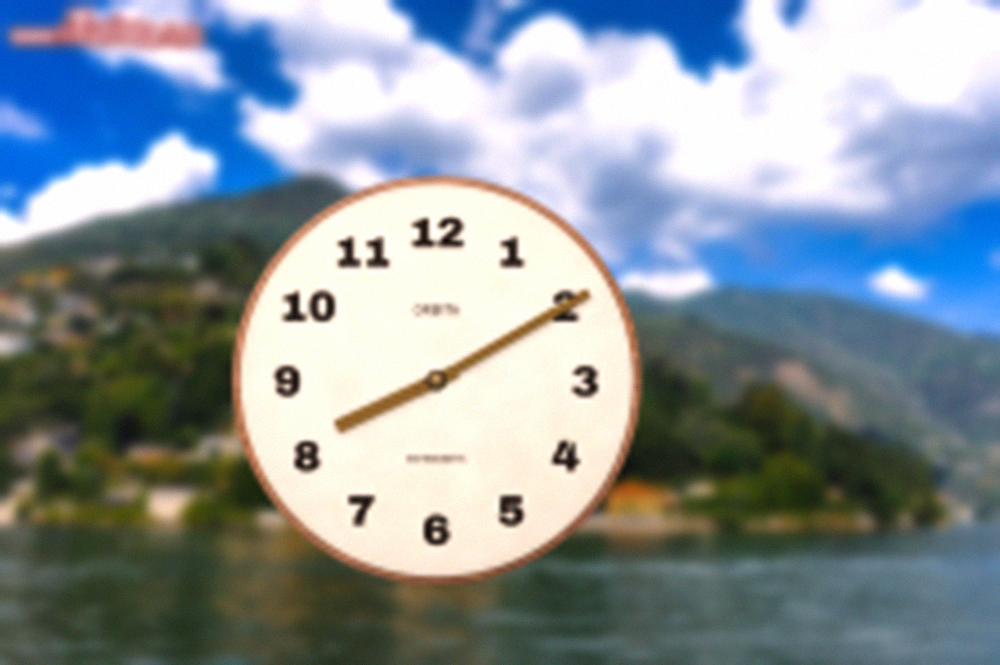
8h10
